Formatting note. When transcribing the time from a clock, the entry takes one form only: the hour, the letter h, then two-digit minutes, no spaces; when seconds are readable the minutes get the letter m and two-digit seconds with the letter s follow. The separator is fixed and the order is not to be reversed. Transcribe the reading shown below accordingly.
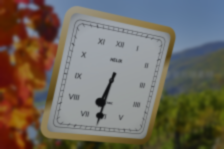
6h31
